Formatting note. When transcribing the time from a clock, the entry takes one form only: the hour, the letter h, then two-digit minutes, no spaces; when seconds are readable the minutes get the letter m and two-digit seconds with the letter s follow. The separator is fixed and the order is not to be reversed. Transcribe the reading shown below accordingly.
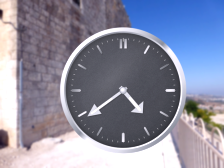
4h39
